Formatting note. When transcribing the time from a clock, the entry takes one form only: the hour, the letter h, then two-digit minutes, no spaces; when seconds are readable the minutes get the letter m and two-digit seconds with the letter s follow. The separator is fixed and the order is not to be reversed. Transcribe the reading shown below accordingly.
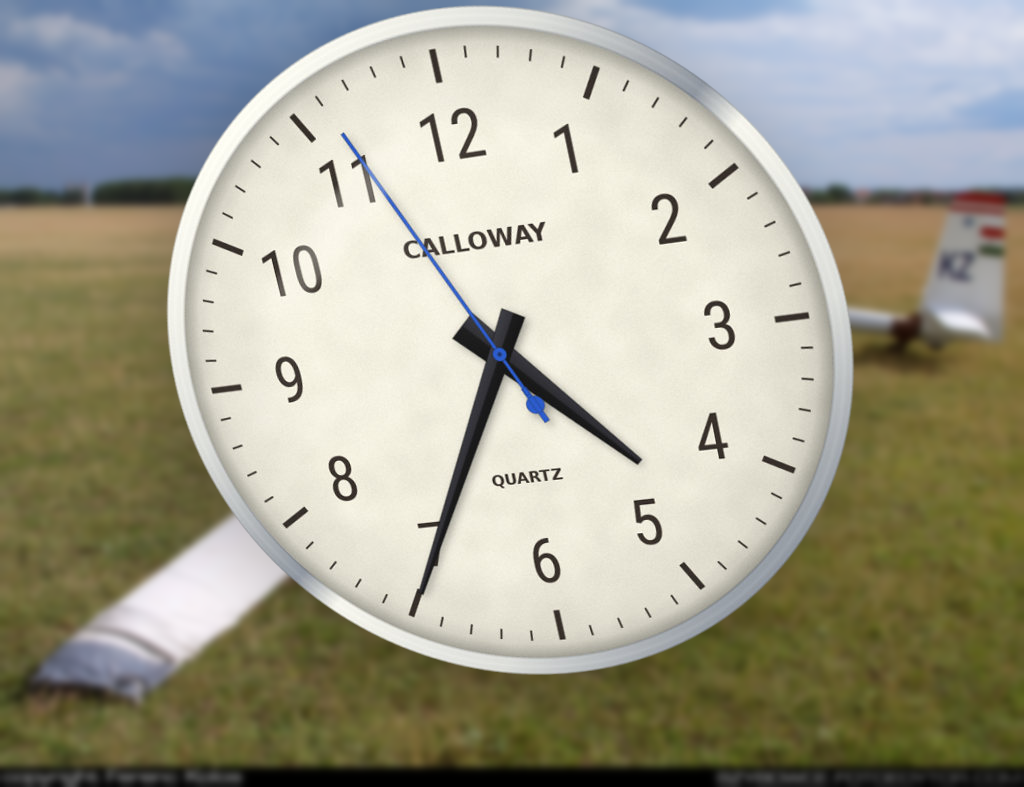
4h34m56s
